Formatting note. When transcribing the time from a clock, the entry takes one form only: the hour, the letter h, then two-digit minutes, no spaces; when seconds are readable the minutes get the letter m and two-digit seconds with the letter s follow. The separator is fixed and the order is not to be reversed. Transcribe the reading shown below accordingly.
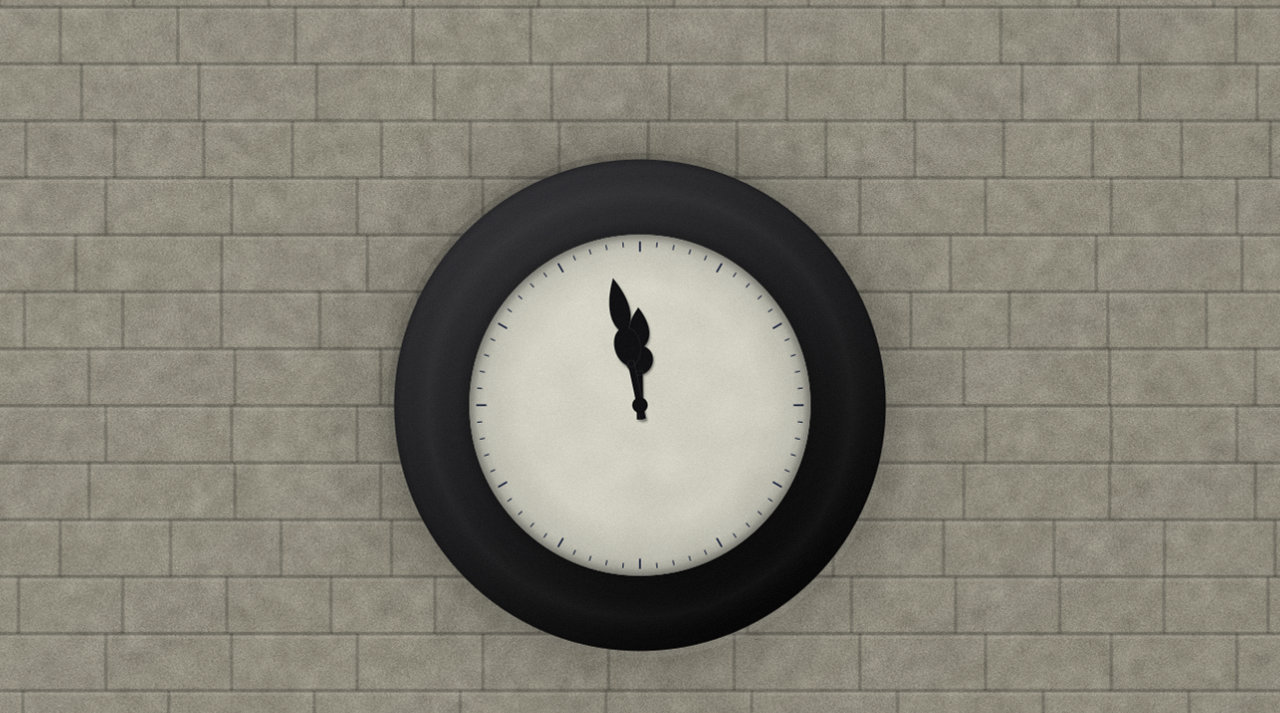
11h58
